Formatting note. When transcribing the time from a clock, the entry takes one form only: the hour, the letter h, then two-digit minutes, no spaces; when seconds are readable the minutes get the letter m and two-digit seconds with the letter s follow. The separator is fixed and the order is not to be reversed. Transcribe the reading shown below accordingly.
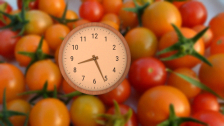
8h26
